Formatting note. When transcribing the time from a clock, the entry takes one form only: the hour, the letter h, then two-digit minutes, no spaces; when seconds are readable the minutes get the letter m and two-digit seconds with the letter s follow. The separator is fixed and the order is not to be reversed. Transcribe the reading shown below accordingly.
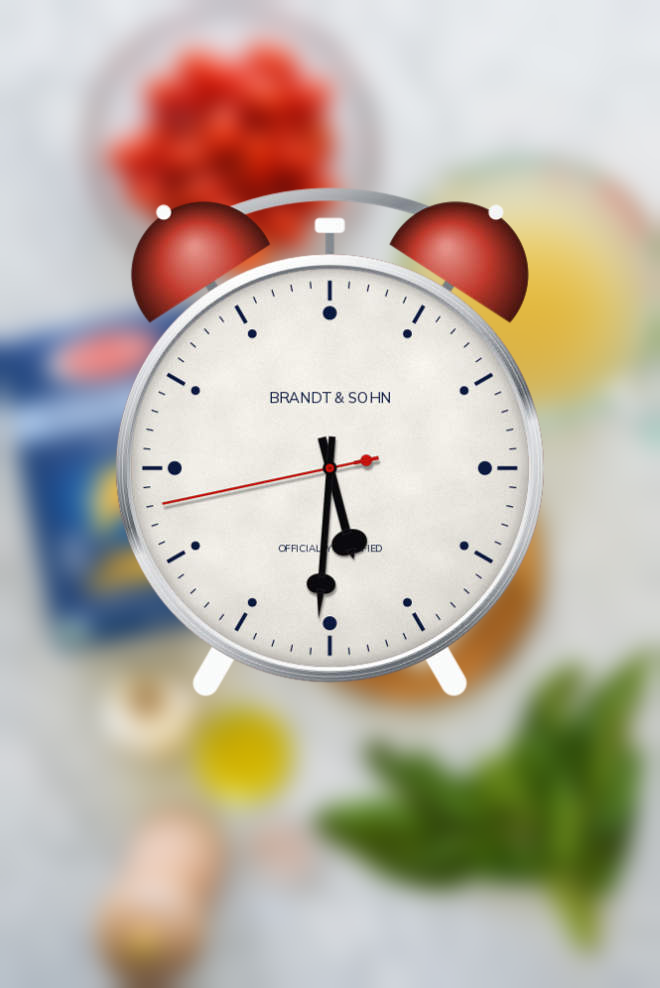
5h30m43s
